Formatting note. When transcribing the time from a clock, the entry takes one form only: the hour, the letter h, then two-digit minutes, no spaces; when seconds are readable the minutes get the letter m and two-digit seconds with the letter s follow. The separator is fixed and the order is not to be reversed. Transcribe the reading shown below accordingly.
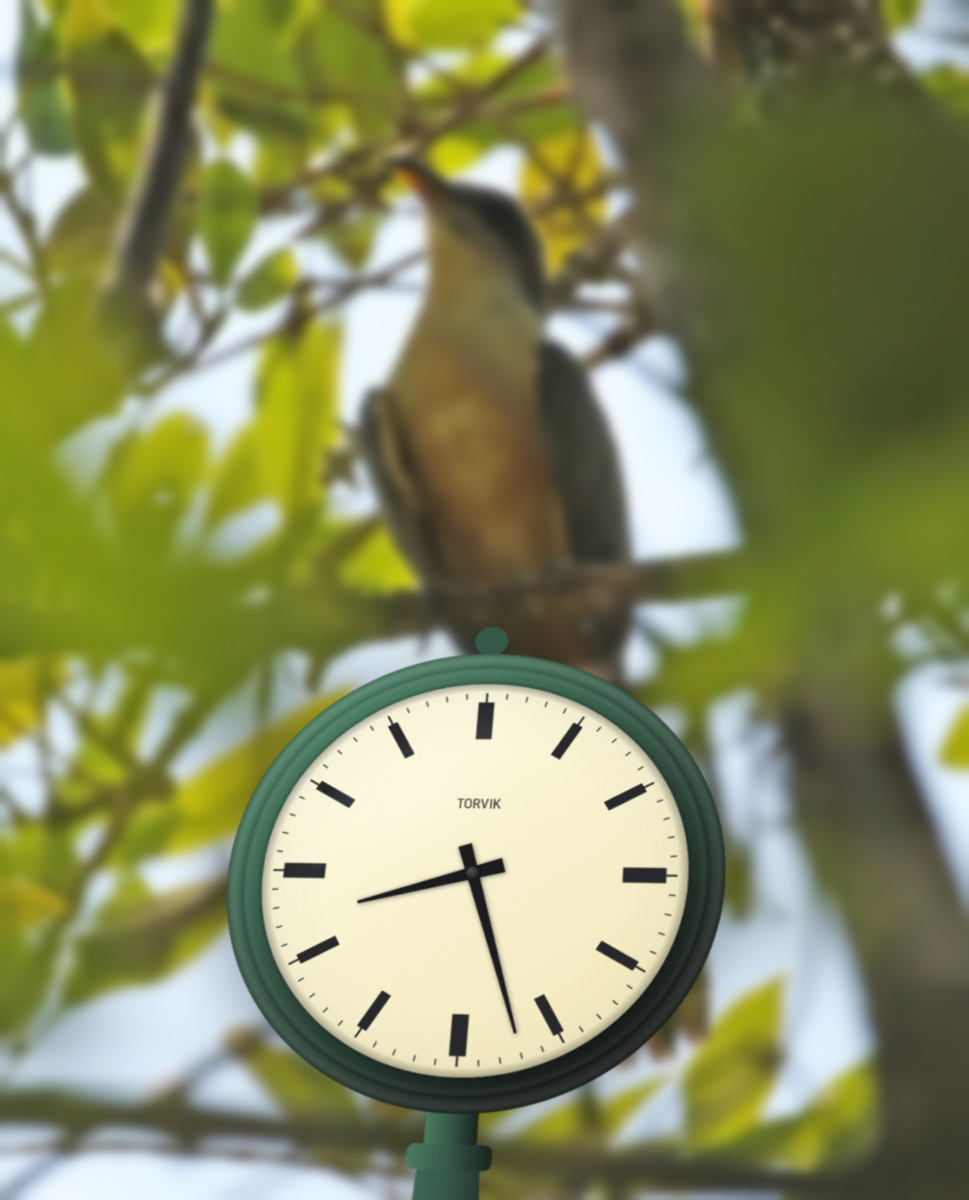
8h27
